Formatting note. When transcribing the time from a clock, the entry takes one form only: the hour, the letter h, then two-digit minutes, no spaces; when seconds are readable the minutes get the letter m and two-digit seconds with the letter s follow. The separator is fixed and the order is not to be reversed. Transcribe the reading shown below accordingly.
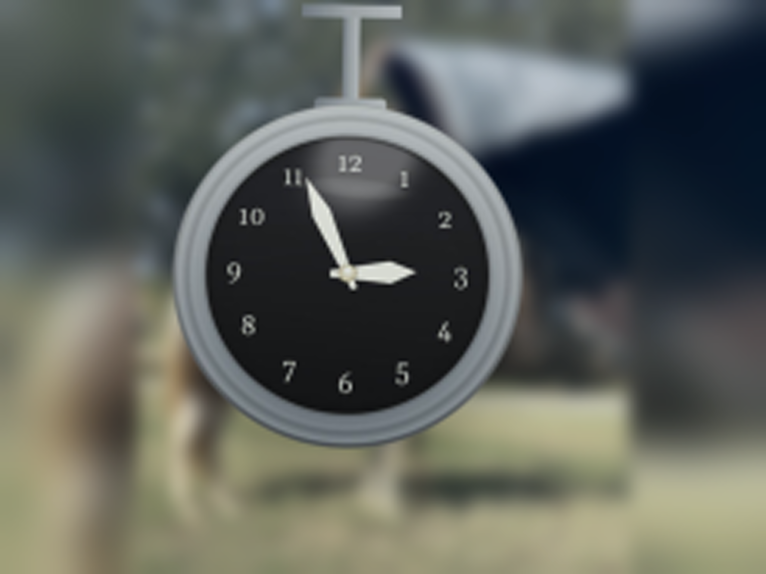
2h56
